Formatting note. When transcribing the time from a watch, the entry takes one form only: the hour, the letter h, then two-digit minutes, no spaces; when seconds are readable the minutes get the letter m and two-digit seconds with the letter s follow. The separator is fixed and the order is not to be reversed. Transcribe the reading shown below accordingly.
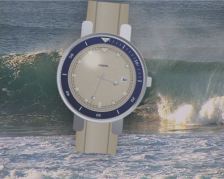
3h33
